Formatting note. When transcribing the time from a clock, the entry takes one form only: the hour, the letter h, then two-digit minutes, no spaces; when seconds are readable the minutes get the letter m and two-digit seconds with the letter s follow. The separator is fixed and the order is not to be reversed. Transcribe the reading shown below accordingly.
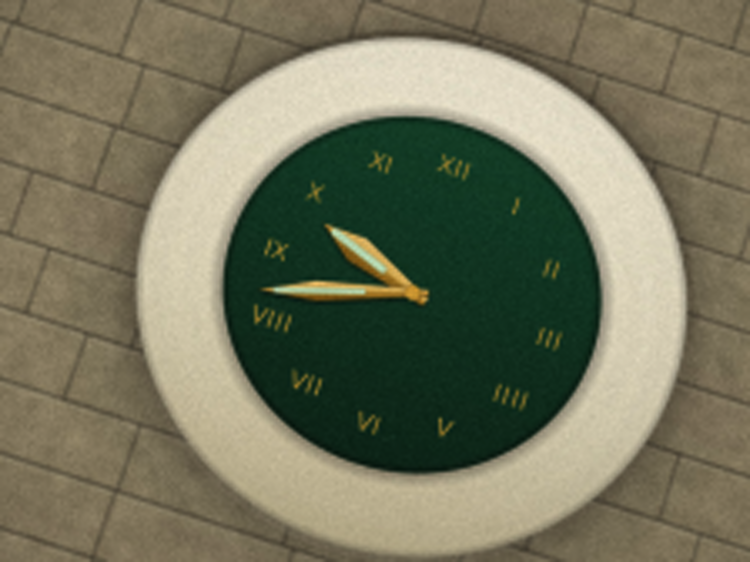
9h42
